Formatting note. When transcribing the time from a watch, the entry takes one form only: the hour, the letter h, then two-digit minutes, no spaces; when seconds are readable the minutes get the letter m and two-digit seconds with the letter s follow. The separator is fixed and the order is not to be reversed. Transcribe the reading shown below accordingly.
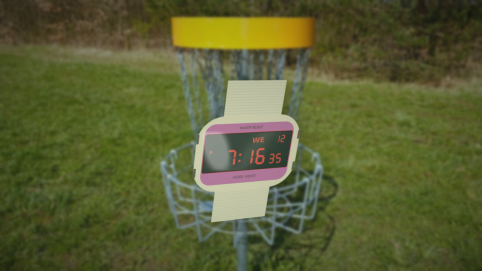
7h16m35s
